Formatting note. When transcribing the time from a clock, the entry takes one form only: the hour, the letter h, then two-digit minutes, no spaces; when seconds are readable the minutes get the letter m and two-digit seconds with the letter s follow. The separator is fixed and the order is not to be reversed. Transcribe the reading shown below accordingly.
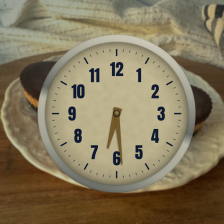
6h29
